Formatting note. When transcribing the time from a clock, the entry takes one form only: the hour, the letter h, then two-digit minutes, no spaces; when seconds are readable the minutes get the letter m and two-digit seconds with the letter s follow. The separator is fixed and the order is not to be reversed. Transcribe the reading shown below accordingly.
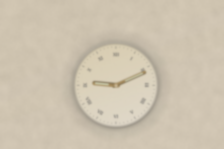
9h11
